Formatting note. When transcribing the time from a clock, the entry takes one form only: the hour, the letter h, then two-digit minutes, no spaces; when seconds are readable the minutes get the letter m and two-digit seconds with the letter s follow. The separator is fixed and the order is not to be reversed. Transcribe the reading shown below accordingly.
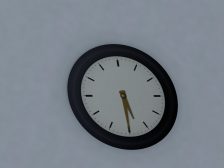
5h30
